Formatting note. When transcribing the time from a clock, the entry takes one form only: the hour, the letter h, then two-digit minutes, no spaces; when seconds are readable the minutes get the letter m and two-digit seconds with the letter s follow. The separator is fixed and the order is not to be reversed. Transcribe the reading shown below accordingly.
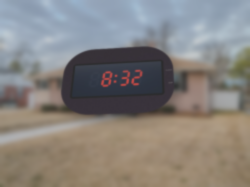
8h32
